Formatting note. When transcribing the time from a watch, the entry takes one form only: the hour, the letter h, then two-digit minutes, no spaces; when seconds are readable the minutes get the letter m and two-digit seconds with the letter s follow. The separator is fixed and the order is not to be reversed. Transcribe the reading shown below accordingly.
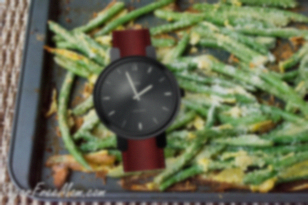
1h57
